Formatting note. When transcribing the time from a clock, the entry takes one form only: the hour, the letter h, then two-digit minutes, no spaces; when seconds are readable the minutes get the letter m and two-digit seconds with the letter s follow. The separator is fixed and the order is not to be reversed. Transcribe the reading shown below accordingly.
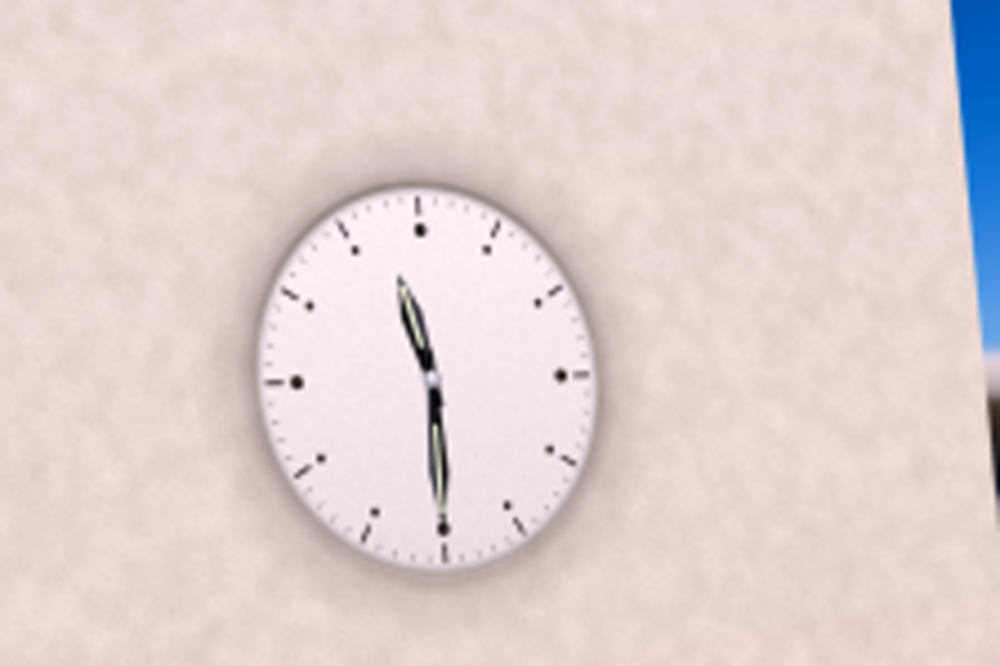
11h30
